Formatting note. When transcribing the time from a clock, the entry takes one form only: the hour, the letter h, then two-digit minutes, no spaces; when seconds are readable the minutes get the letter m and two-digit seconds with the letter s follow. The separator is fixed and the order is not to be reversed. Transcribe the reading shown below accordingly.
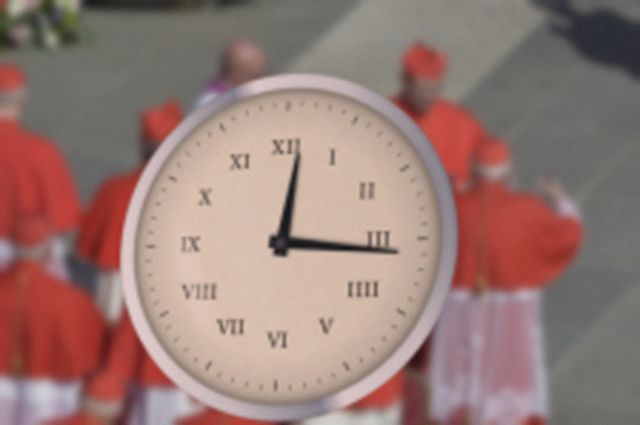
12h16
